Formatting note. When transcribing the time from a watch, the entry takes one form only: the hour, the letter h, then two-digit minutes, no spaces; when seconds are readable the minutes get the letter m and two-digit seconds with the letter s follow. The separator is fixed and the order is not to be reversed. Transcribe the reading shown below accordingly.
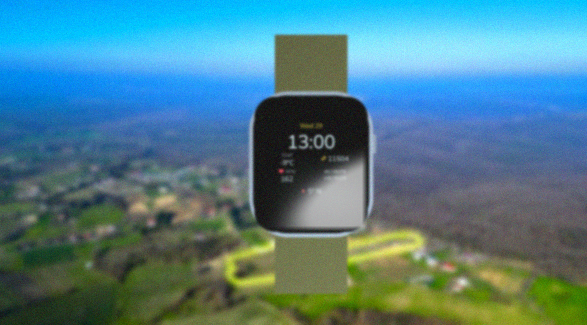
13h00
